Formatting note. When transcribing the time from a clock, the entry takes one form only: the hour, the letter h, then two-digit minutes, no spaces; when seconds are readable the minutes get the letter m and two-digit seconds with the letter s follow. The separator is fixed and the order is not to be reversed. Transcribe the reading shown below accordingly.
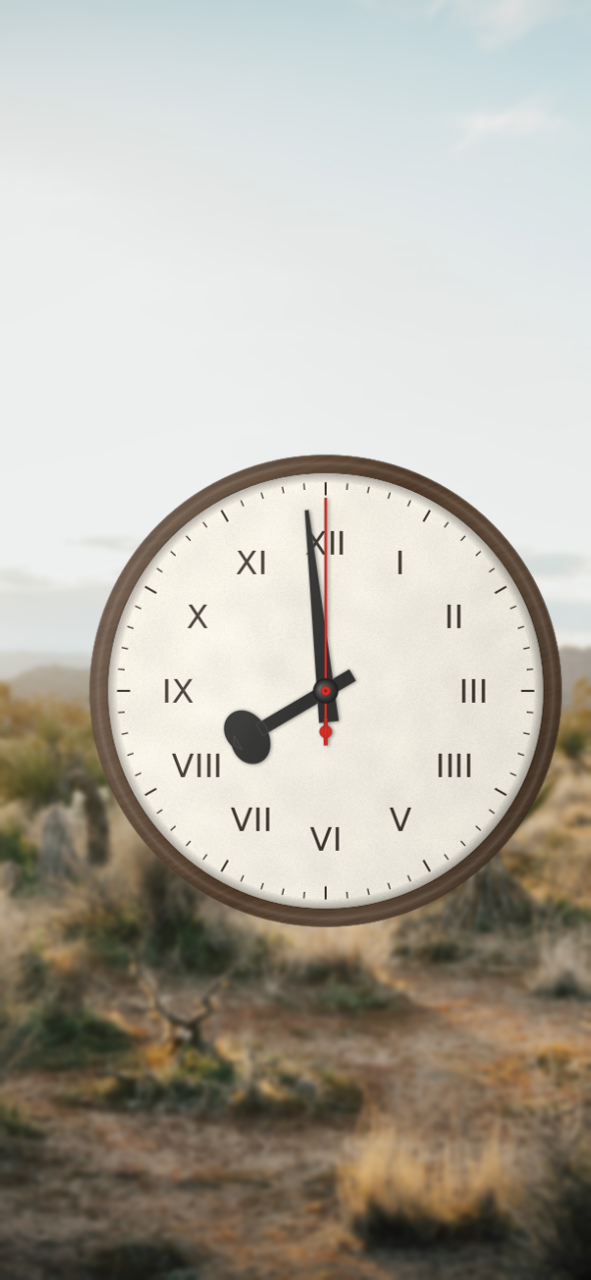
7h59m00s
